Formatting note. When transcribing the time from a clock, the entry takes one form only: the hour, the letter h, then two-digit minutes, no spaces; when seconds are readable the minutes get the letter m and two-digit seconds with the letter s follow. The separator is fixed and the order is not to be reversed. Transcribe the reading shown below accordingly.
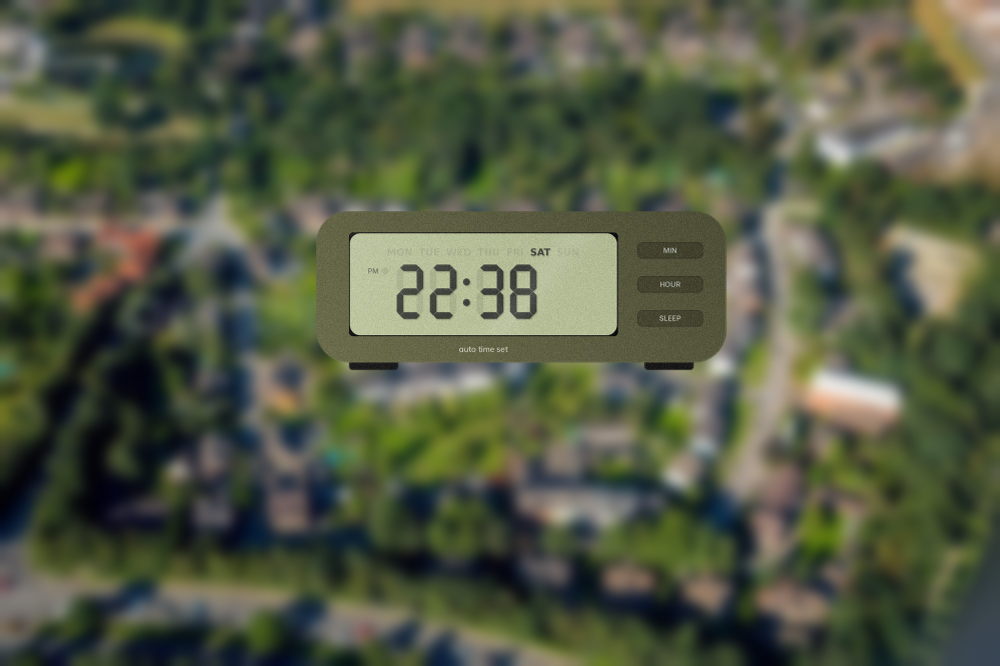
22h38
